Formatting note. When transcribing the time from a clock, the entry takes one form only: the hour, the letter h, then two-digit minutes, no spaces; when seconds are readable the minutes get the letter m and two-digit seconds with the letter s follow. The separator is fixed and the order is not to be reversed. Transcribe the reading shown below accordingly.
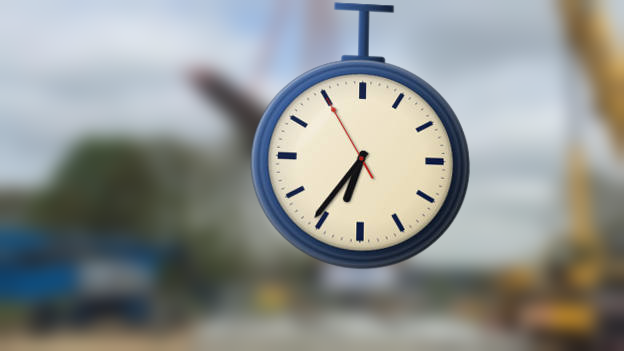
6h35m55s
